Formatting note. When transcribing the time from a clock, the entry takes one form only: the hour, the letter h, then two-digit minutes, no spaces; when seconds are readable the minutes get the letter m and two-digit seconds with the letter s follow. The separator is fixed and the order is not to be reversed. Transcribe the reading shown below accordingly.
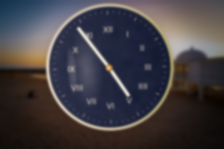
4h54
